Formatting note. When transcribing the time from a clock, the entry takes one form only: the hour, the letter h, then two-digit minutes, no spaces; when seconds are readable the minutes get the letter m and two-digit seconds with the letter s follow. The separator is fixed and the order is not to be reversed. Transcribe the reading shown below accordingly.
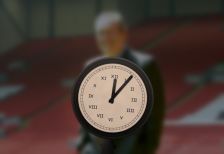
12h06
